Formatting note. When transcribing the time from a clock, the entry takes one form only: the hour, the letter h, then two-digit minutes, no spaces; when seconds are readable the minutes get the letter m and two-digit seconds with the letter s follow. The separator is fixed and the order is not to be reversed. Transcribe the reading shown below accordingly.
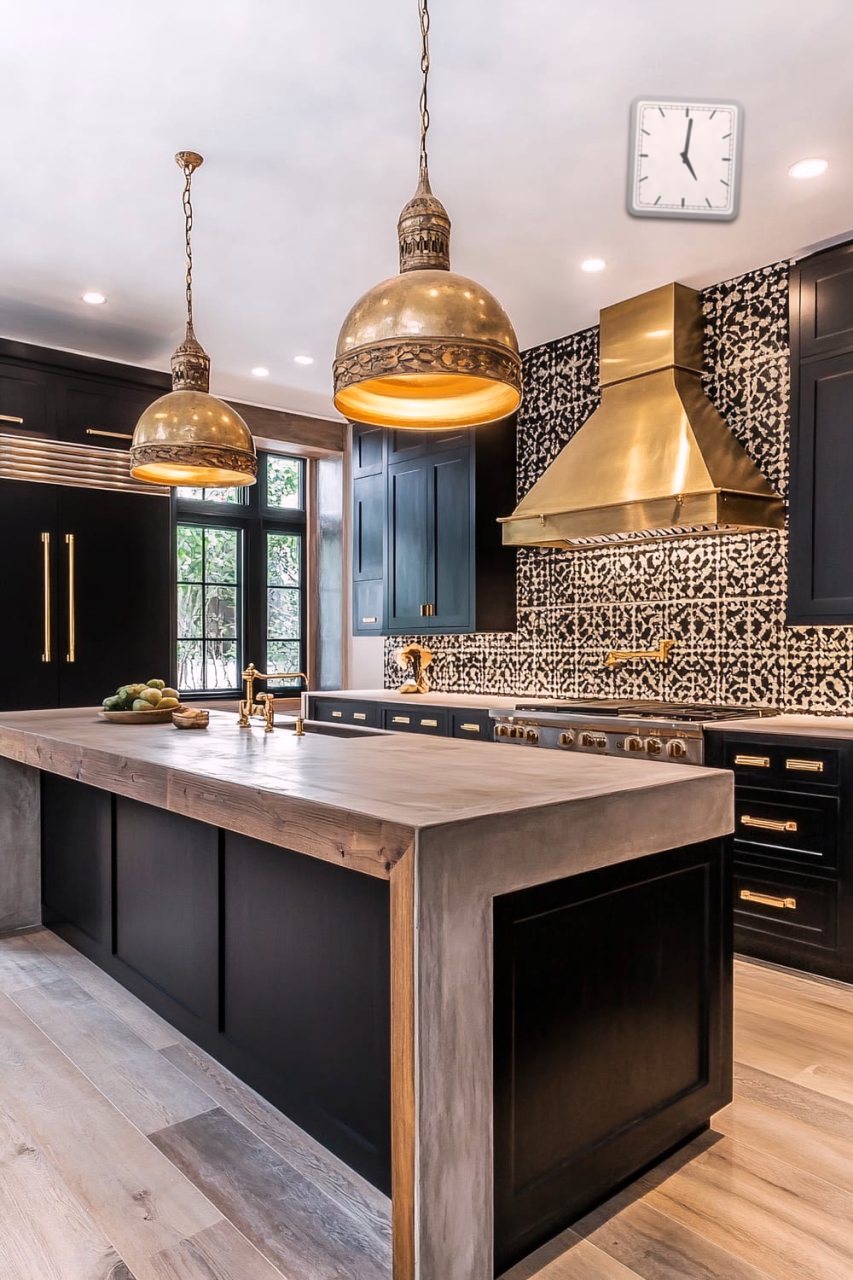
5h01
